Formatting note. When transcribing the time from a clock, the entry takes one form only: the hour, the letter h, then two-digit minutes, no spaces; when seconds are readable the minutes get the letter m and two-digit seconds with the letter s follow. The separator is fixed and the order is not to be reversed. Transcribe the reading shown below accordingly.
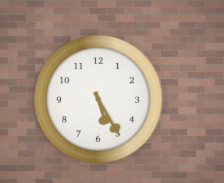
5h25
